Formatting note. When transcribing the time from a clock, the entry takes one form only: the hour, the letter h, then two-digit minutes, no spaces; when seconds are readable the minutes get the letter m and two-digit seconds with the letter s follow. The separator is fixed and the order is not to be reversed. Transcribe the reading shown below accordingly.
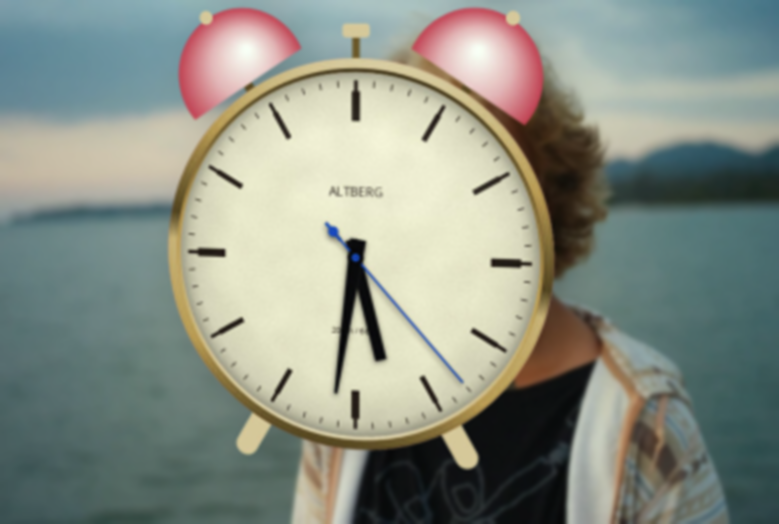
5h31m23s
